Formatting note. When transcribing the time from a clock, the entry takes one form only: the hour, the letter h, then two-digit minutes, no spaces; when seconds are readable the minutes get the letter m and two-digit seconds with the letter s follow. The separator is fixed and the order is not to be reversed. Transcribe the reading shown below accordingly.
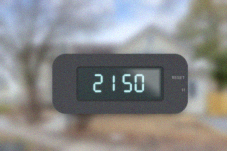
21h50
